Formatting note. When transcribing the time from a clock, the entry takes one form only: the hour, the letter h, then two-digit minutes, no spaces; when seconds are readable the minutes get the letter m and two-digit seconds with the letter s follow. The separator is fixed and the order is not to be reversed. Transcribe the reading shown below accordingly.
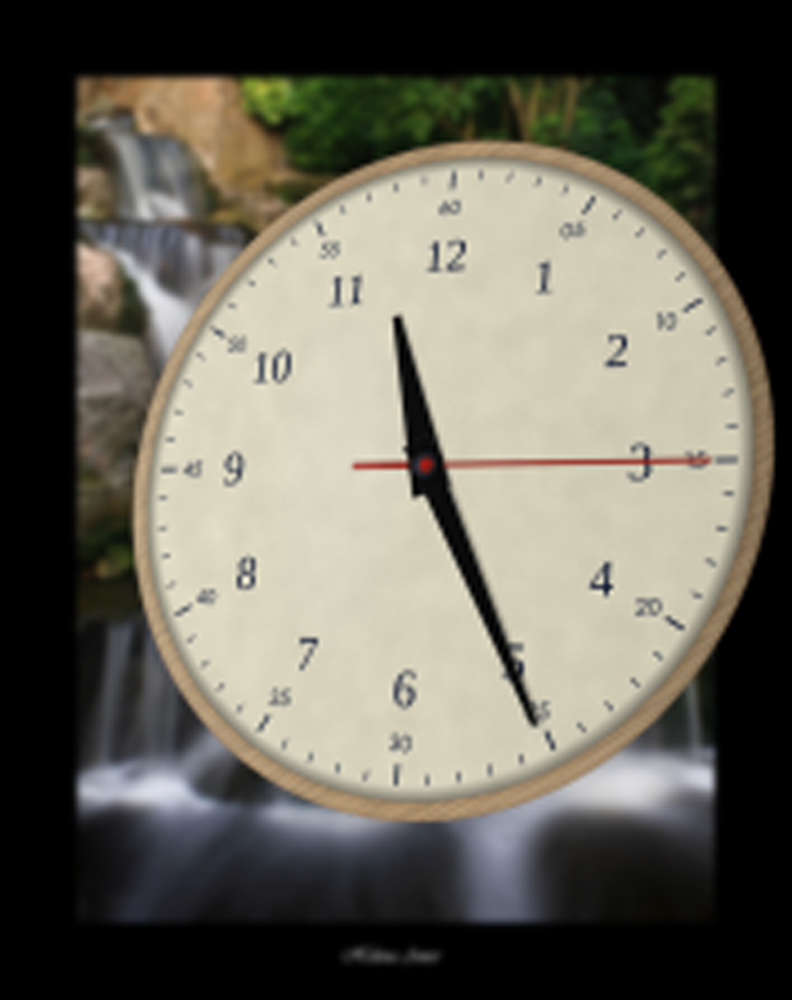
11h25m15s
